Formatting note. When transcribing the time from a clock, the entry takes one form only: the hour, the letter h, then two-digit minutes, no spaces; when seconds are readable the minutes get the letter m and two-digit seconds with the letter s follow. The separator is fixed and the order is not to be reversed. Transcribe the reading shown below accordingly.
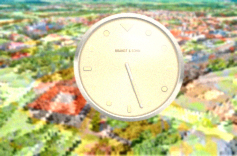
5h27
